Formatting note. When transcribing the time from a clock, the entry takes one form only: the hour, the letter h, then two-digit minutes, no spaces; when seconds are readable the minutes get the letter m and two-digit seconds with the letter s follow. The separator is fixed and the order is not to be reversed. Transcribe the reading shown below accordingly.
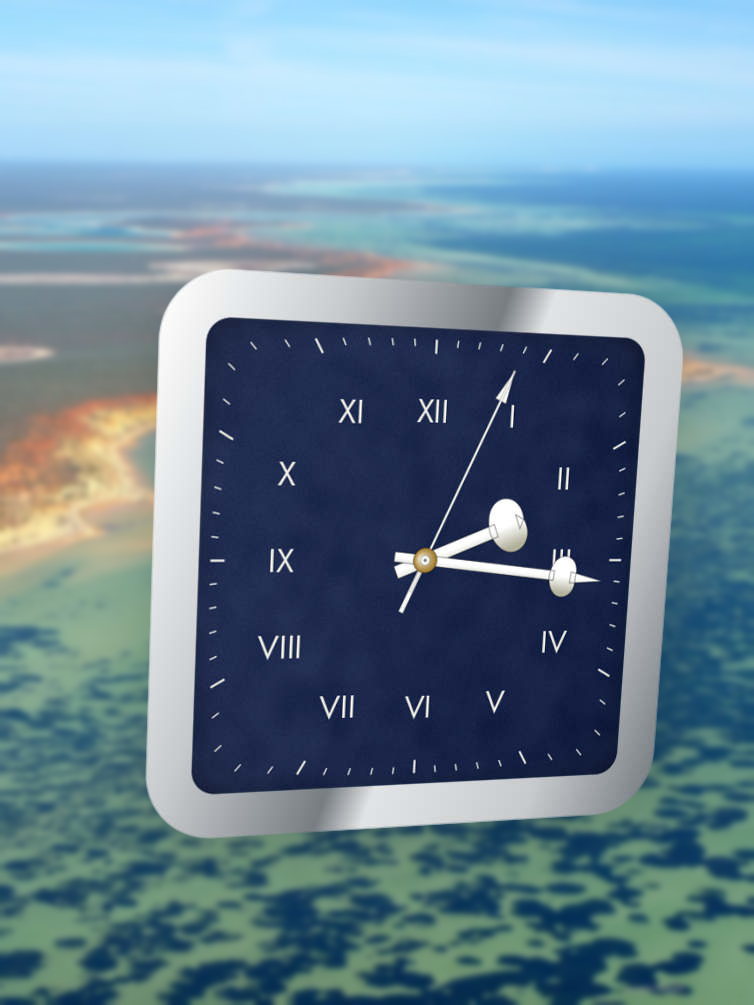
2h16m04s
